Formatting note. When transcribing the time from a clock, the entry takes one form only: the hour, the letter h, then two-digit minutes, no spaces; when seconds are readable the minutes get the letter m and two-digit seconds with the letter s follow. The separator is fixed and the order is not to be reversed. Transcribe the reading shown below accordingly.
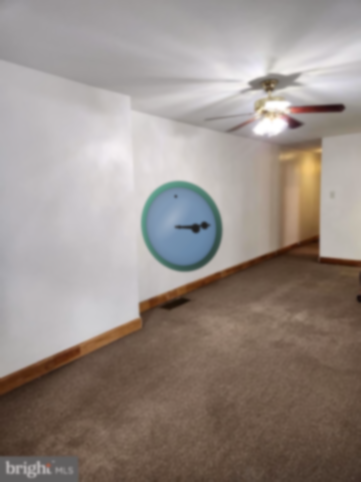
3h15
